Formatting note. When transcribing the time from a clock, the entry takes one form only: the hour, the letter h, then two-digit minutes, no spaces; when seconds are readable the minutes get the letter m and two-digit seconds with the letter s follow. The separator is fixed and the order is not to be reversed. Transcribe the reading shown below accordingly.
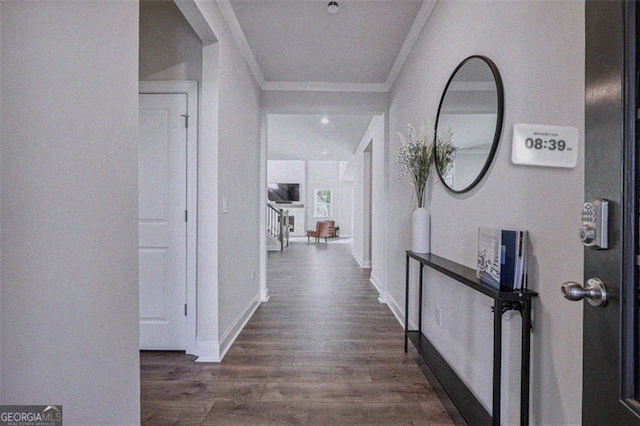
8h39
